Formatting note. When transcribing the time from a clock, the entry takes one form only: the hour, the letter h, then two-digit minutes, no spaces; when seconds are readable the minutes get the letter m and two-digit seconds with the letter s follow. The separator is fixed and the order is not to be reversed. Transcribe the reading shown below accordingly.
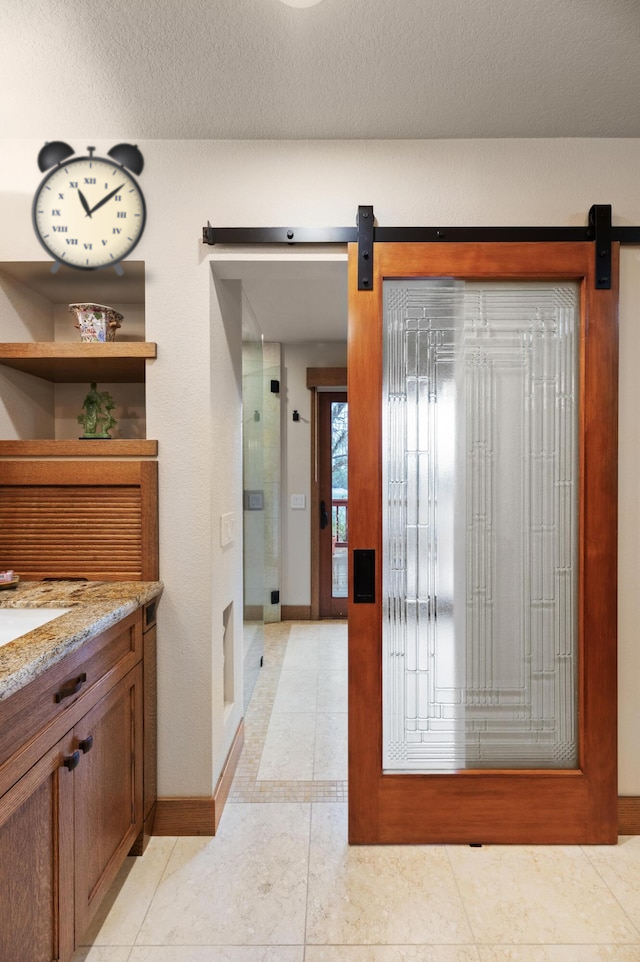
11h08
